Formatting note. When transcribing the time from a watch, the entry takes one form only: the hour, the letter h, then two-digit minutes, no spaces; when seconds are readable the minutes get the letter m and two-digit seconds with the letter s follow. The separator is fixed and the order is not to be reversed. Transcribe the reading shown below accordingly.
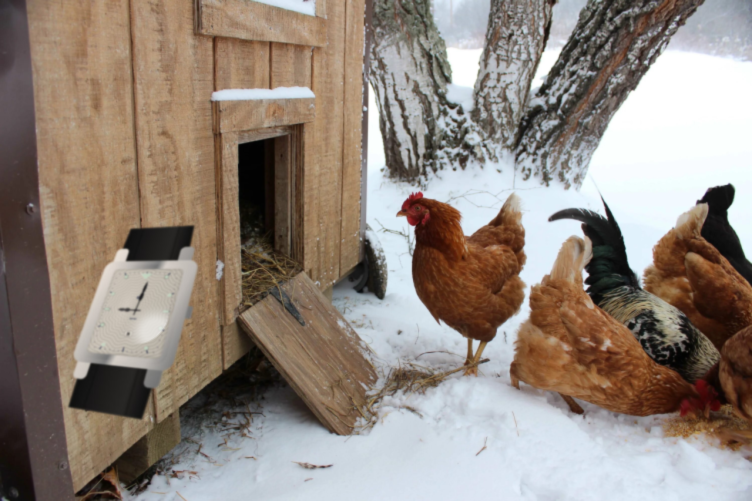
9h01
